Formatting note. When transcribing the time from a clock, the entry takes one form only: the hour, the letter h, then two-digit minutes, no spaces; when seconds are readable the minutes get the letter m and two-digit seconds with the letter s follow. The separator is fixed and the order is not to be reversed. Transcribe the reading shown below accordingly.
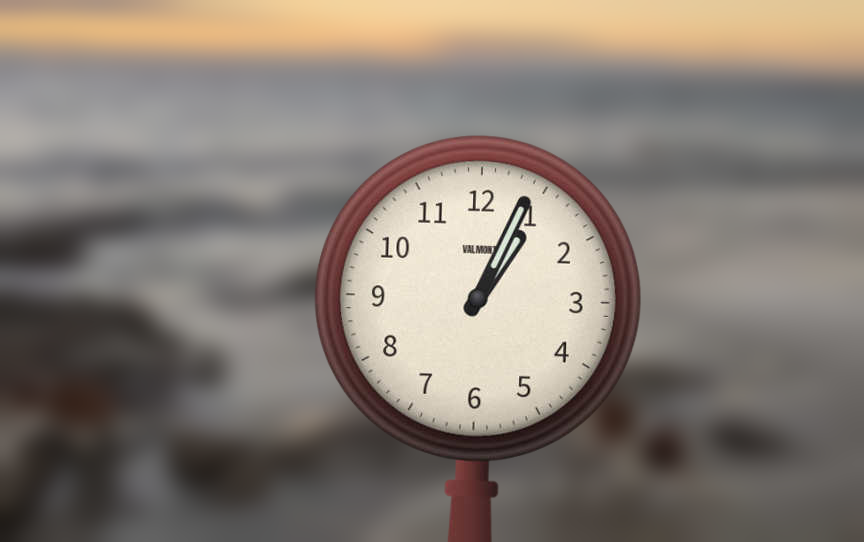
1h04
